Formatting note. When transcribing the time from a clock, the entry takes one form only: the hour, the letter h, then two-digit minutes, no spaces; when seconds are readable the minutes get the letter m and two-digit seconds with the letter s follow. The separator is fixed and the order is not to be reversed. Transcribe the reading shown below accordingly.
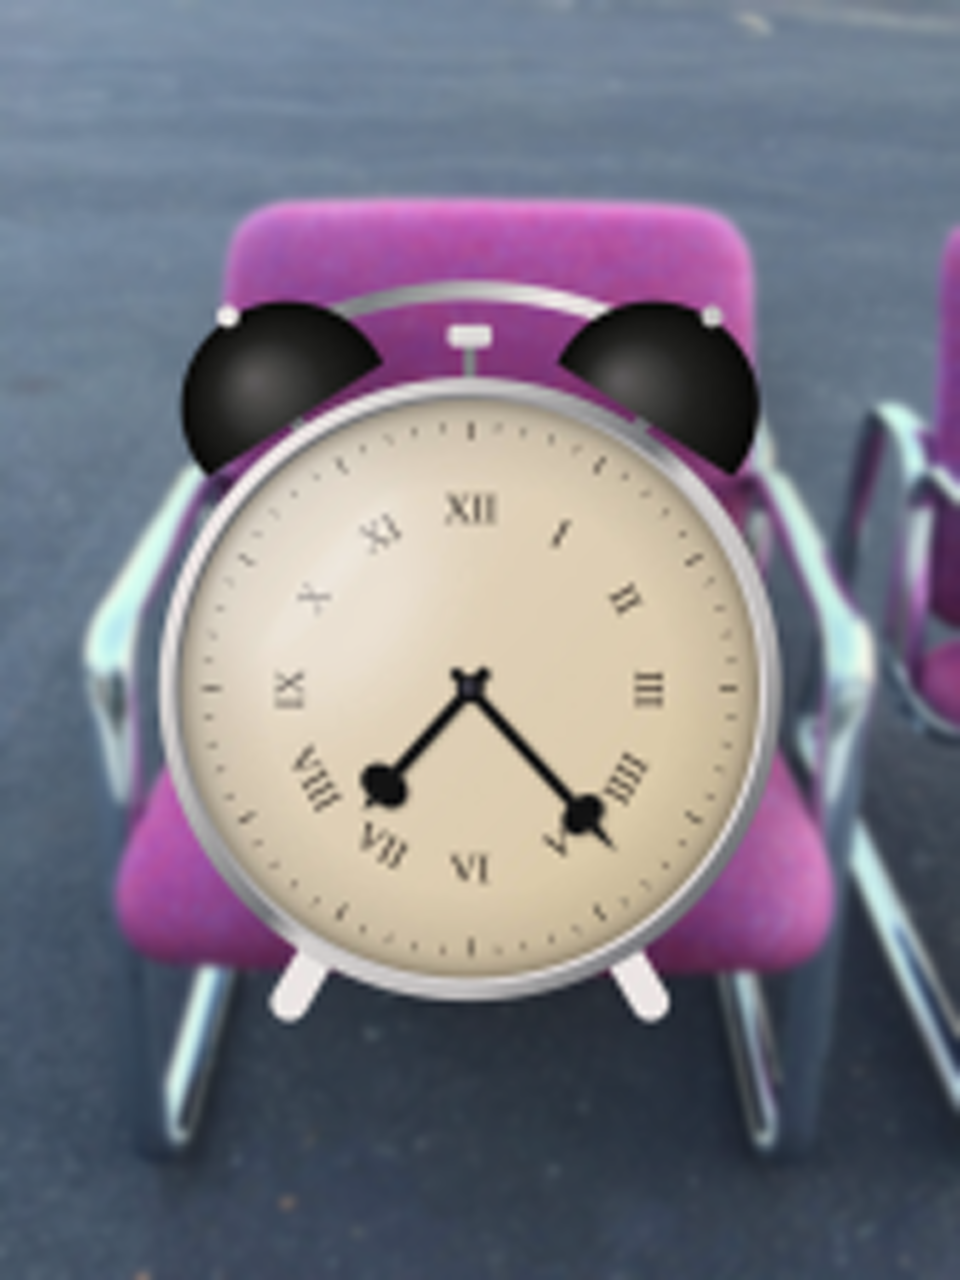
7h23
